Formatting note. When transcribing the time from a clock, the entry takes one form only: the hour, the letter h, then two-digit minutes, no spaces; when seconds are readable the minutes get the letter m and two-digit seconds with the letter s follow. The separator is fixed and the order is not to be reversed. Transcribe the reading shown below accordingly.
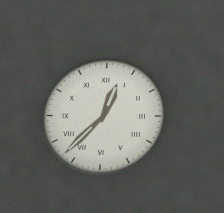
12h37
